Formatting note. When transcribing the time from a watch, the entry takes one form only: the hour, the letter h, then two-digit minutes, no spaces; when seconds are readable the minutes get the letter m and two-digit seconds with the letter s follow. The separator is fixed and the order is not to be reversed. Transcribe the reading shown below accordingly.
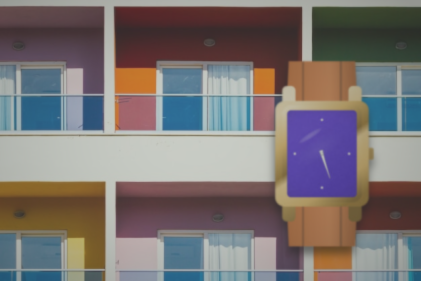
5h27
